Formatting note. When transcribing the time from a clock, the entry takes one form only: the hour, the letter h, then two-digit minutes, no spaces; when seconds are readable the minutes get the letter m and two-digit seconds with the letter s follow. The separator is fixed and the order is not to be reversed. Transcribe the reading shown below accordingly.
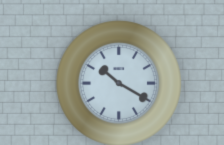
10h20
